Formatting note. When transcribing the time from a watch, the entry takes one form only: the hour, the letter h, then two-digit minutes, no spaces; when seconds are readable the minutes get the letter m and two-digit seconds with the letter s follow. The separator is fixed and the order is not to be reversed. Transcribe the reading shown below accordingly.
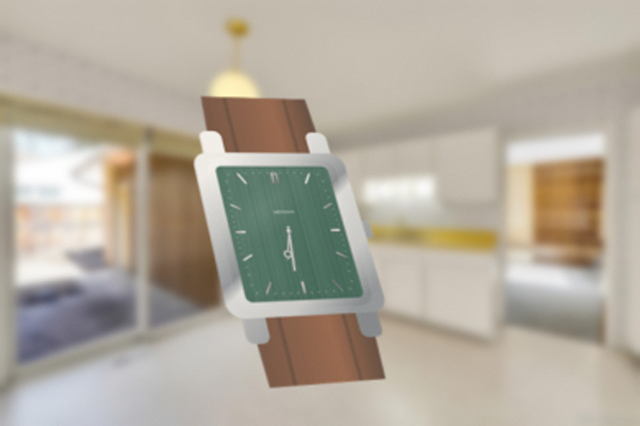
6h31
